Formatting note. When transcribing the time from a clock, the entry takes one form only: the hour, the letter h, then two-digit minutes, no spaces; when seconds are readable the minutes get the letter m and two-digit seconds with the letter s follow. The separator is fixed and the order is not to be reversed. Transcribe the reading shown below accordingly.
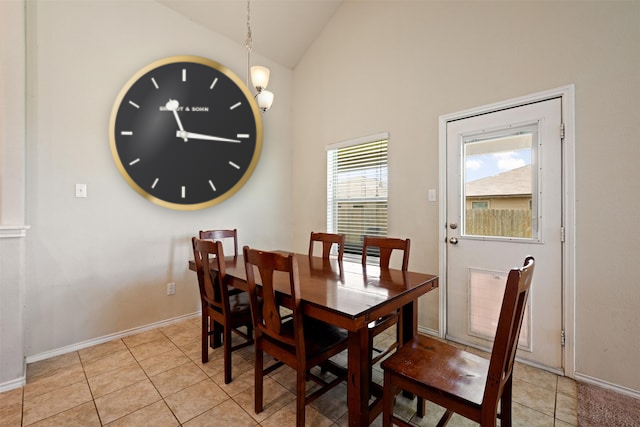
11h16
